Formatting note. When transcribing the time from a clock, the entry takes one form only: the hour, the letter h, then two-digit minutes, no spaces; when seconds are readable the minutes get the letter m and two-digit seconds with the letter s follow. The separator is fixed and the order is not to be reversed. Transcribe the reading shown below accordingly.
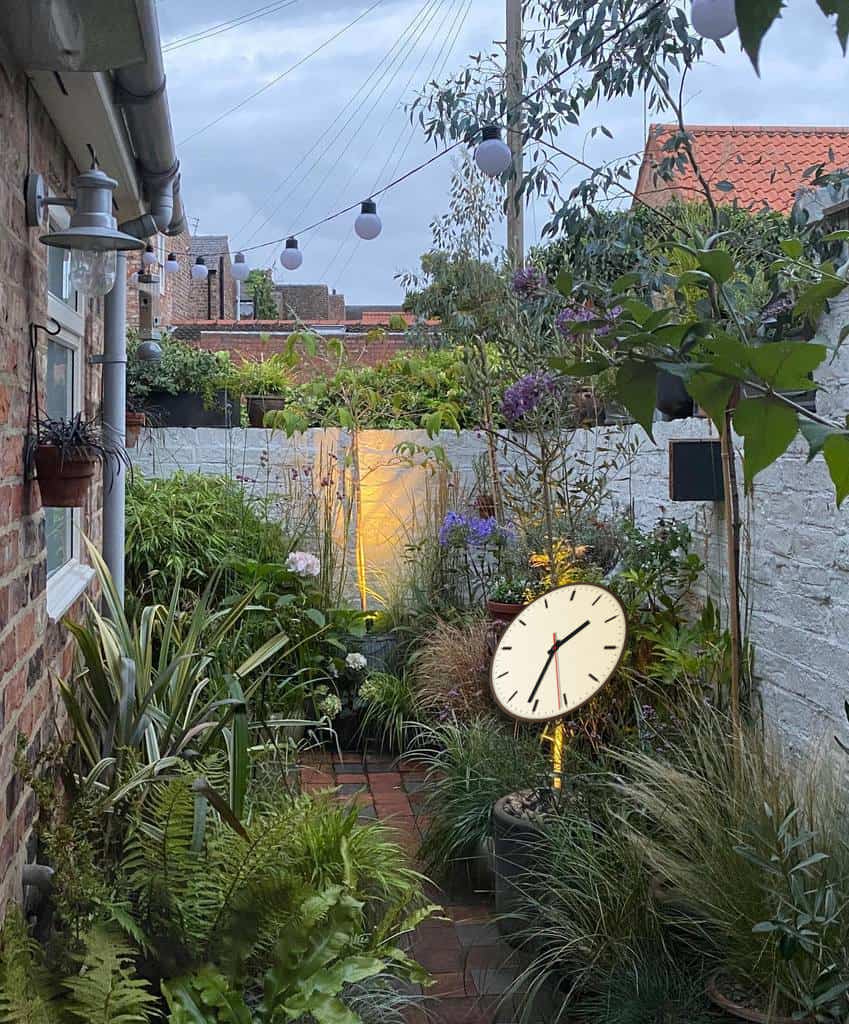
1h31m26s
